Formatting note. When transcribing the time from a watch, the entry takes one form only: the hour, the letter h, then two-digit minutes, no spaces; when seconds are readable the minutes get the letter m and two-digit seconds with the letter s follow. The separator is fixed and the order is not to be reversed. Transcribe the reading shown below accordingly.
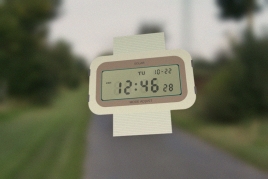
12h46m28s
